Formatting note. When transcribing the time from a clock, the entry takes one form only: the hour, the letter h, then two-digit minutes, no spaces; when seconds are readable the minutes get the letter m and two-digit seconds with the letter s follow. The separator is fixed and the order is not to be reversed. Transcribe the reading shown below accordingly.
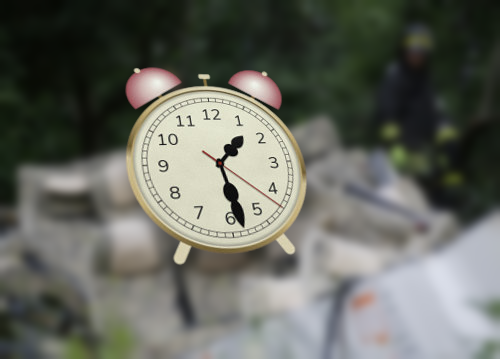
1h28m22s
